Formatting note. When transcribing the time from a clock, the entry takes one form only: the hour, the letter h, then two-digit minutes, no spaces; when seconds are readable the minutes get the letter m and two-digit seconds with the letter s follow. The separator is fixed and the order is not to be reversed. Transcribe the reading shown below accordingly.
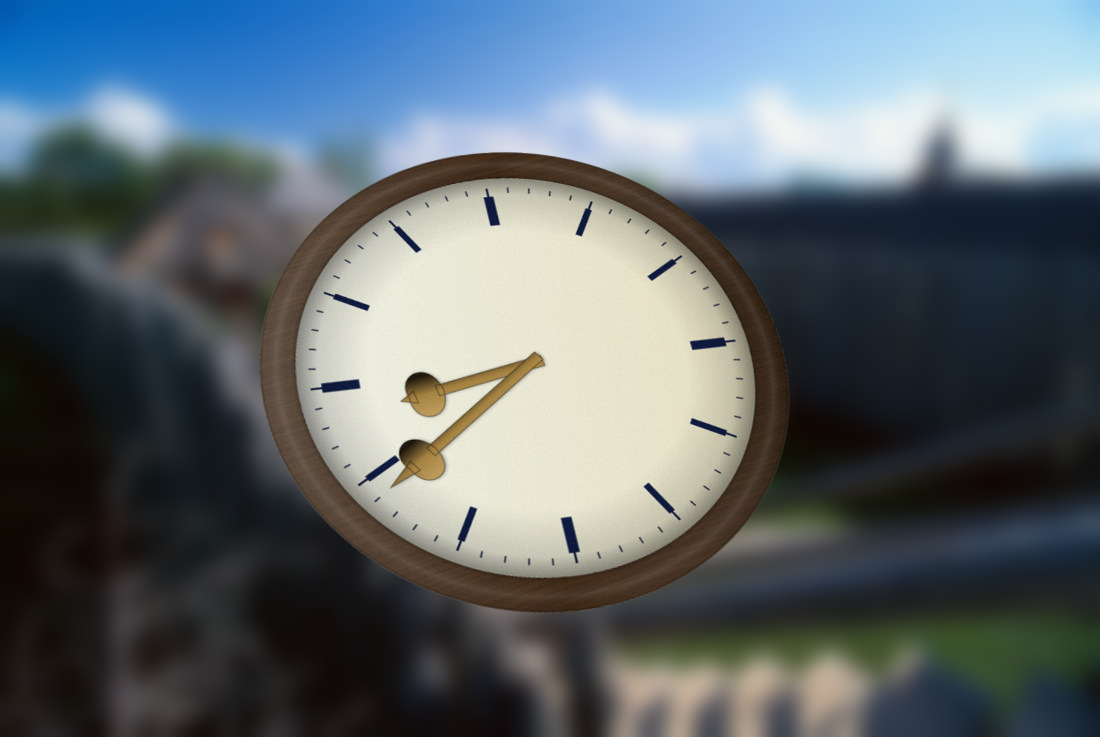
8h39
